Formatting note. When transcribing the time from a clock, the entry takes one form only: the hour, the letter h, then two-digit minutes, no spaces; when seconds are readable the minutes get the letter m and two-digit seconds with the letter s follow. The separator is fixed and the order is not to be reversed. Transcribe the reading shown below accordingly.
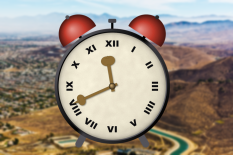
11h41
